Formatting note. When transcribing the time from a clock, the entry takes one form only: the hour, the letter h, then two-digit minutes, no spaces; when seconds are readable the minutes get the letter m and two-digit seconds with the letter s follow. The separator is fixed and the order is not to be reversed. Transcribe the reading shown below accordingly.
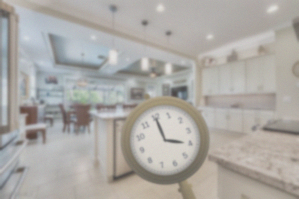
4h00
